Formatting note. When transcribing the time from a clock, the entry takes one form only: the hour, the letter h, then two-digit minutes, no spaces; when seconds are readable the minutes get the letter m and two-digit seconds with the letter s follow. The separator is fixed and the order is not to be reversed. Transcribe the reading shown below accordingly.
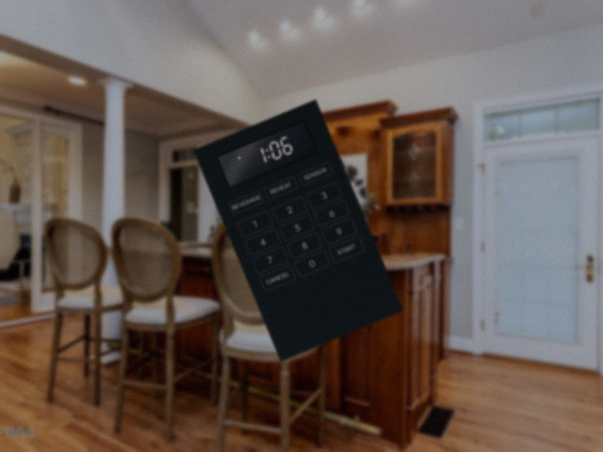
1h06
